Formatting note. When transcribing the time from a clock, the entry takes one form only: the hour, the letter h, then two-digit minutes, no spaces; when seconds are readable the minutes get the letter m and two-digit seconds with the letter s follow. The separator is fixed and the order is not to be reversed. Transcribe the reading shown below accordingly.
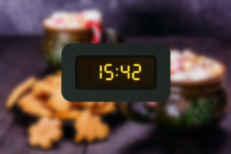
15h42
